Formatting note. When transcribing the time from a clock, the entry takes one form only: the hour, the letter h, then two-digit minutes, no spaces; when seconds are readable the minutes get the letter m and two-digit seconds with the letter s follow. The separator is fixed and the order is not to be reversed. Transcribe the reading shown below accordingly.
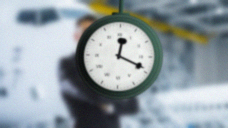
12h19
